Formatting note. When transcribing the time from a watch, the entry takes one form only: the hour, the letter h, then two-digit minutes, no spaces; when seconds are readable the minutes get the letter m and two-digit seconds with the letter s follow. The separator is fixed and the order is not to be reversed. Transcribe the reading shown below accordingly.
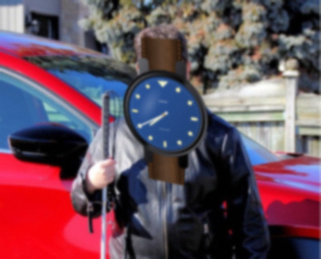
7h40
